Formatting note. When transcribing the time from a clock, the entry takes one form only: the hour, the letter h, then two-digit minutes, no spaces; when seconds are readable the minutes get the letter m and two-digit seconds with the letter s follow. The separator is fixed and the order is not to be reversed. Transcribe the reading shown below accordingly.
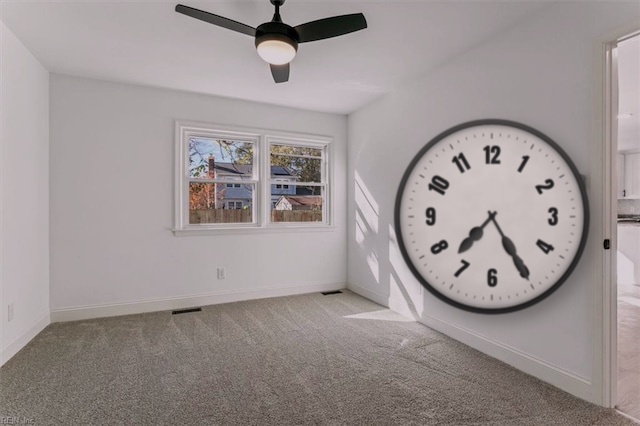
7h25
